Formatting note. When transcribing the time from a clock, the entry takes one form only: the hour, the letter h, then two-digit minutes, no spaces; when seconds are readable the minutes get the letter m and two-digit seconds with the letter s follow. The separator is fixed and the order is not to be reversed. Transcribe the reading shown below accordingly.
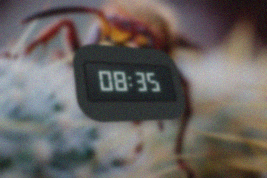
8h35
